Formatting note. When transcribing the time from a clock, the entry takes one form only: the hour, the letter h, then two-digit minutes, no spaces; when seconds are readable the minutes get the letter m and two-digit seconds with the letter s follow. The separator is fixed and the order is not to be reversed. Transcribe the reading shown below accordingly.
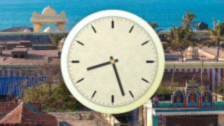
8h27
